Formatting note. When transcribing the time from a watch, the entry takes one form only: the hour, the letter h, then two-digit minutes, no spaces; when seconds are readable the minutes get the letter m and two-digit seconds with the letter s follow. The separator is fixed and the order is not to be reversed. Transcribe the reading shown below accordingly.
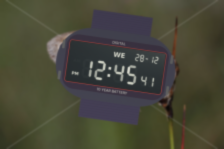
12h45m41s
